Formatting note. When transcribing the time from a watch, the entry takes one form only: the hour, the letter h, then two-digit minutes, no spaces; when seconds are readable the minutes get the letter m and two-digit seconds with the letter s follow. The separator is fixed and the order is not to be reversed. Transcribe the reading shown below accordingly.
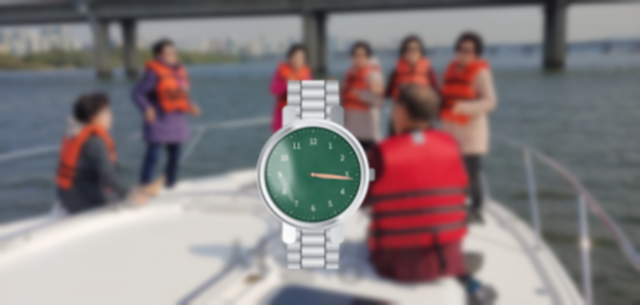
3h16
